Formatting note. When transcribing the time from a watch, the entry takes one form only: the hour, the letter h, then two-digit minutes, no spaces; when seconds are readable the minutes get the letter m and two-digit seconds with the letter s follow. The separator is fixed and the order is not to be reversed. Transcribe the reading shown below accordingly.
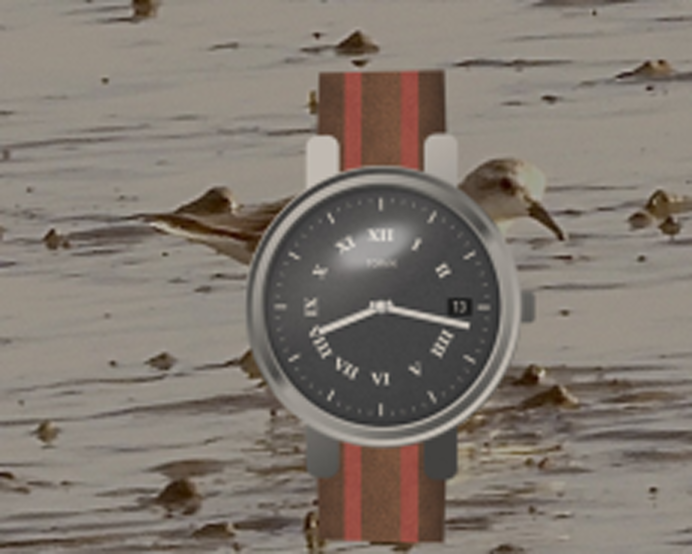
8h17
